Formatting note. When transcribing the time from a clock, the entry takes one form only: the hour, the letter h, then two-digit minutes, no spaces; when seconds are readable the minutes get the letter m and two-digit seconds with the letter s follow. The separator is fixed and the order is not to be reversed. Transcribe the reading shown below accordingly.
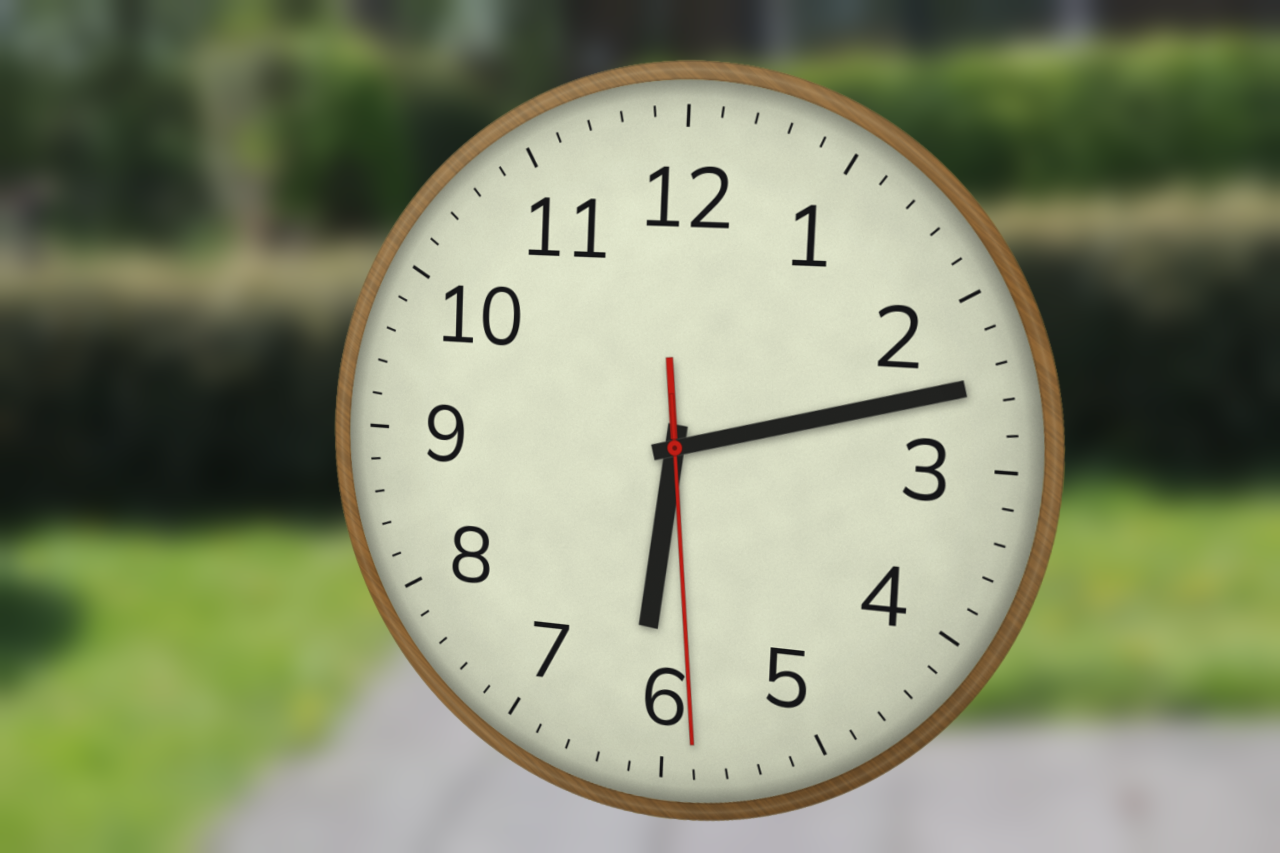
6h12m29s
